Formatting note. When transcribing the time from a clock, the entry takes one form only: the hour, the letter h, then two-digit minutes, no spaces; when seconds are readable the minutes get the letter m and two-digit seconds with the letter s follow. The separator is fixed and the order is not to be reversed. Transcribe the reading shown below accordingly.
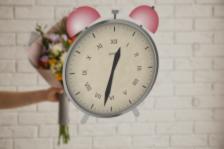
12h32
